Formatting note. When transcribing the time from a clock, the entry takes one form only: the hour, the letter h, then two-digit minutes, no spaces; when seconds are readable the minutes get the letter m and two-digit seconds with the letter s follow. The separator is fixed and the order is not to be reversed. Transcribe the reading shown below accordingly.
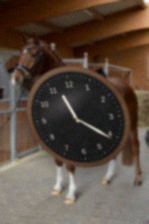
11h21
